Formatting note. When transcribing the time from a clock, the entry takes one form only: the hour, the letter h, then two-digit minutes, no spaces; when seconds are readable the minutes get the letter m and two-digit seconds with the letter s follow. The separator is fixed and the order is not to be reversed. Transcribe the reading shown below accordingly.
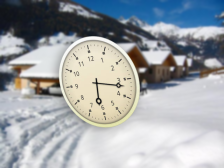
6h17
